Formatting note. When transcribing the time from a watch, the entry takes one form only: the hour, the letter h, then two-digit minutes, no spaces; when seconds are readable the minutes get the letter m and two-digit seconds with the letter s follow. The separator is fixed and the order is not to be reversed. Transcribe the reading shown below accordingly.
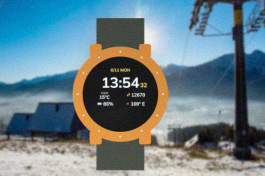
13h54
